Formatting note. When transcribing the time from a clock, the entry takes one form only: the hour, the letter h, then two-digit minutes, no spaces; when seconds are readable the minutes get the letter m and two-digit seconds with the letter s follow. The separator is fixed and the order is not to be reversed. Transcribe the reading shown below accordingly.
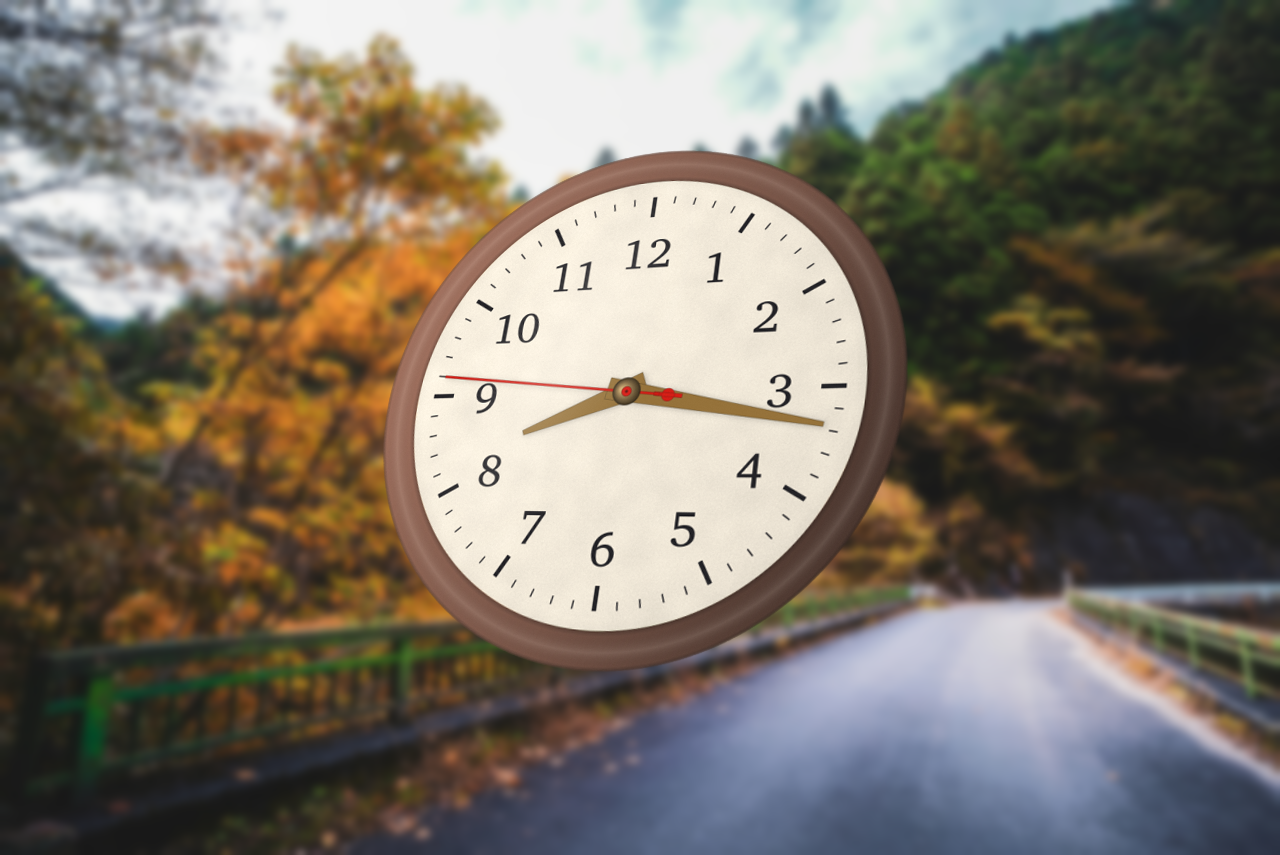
8h16m46s
